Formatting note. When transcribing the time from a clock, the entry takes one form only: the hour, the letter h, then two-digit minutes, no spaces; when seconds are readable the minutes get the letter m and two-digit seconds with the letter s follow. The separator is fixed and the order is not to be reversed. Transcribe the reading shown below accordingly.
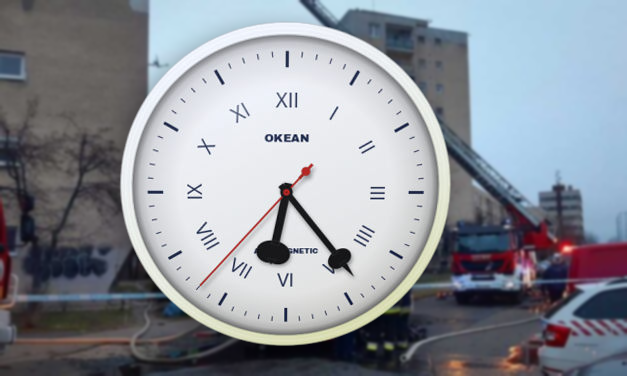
6h23m37s
